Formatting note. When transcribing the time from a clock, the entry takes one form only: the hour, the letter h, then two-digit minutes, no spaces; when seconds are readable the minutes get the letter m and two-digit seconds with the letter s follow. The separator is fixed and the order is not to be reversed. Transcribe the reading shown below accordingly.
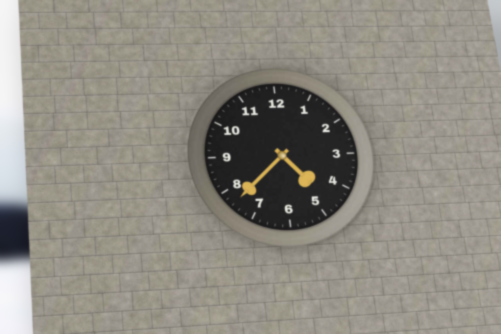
4h38
